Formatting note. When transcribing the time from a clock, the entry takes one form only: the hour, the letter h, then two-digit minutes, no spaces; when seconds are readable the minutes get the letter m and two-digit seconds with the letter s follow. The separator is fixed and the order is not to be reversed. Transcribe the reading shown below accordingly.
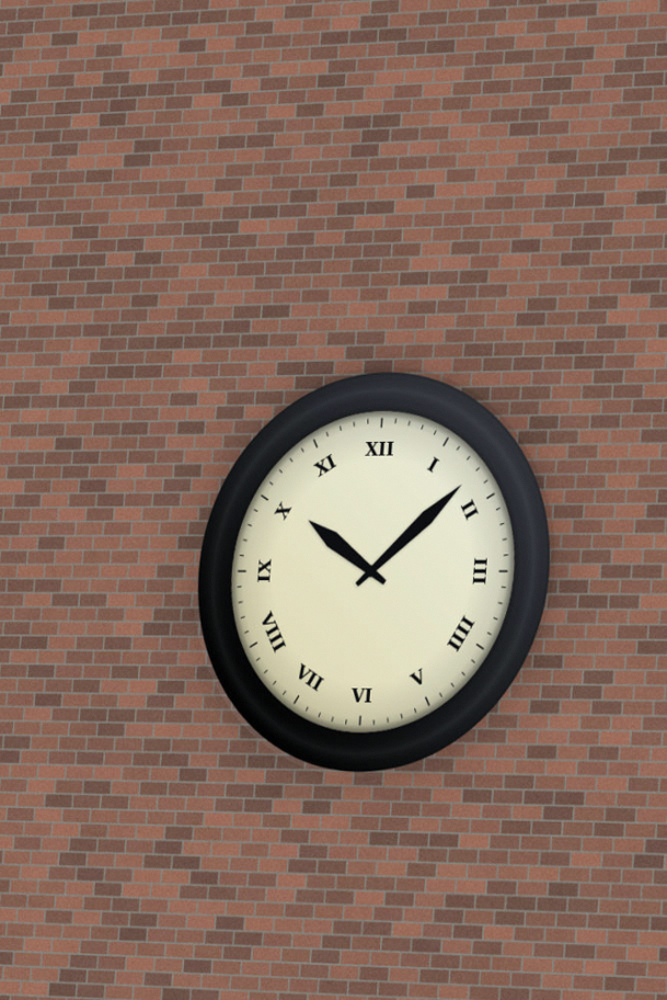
10h08
